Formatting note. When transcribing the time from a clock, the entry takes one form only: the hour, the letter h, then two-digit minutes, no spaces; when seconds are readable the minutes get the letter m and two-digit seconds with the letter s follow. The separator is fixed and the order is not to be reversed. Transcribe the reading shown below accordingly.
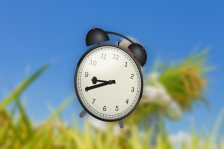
8h40
